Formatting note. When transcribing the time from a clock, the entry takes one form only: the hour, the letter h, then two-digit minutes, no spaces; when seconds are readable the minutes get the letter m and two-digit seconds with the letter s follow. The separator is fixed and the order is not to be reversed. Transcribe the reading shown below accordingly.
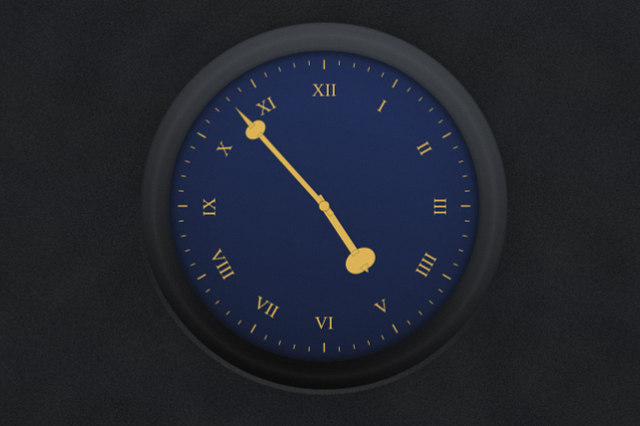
4h53
